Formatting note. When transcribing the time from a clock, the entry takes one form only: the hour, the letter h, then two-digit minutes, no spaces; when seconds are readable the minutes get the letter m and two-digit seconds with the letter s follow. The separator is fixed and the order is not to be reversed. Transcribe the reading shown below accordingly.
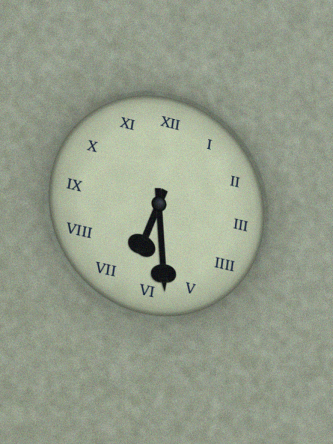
6h28
